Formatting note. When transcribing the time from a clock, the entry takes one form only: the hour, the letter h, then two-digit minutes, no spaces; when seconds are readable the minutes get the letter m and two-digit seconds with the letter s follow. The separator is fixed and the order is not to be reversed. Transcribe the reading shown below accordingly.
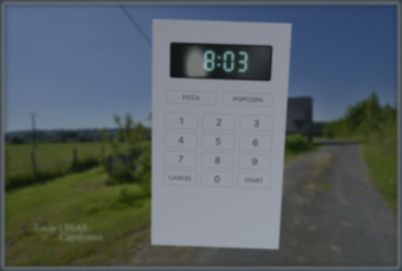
8h03
